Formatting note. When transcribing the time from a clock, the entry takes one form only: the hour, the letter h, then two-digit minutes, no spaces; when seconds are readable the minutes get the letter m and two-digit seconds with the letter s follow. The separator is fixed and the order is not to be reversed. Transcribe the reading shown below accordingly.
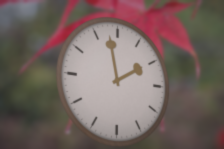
1h58
